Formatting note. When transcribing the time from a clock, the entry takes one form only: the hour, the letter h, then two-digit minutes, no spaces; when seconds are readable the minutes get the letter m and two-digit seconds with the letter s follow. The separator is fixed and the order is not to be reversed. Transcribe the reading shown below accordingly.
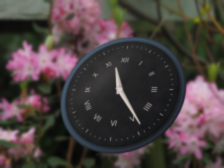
11h24
